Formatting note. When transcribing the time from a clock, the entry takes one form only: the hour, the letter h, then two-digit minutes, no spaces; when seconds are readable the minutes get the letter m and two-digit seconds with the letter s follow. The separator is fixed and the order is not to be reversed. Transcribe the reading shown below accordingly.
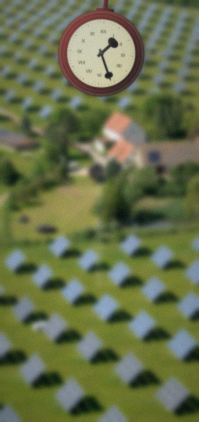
1h26
